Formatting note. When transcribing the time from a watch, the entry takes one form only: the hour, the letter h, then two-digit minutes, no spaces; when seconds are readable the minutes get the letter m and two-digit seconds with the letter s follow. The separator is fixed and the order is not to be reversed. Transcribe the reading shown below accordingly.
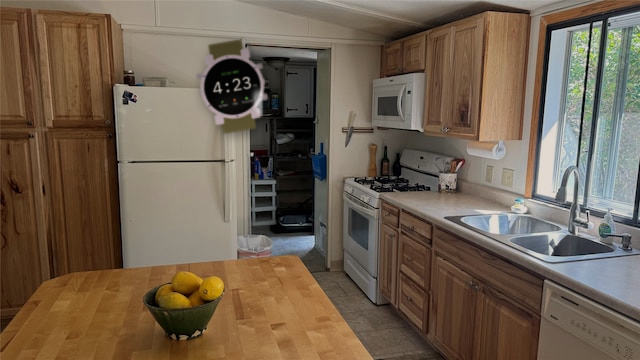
4h23
